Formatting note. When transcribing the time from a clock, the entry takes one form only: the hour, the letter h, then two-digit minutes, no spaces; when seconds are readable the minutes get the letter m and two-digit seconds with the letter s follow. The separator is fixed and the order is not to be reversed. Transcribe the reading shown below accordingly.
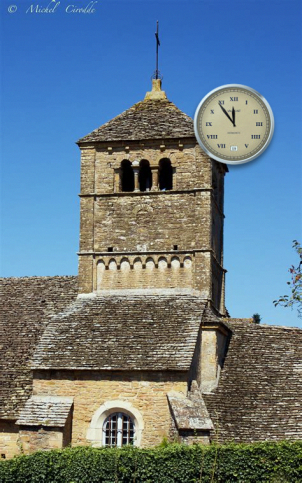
11h54
